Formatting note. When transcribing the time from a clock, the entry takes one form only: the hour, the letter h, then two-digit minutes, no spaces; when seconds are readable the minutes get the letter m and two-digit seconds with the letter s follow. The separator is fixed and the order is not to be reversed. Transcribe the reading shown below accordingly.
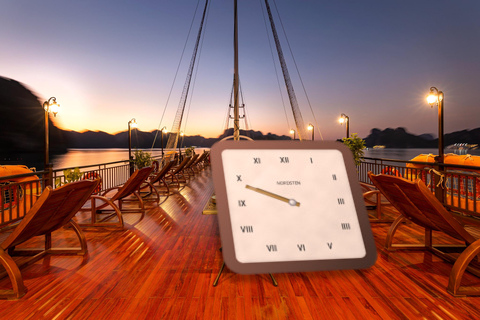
9h49
